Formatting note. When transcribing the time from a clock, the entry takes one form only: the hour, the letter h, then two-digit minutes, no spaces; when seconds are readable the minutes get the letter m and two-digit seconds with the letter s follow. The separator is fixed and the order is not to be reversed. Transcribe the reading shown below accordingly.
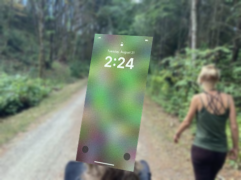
2h24
